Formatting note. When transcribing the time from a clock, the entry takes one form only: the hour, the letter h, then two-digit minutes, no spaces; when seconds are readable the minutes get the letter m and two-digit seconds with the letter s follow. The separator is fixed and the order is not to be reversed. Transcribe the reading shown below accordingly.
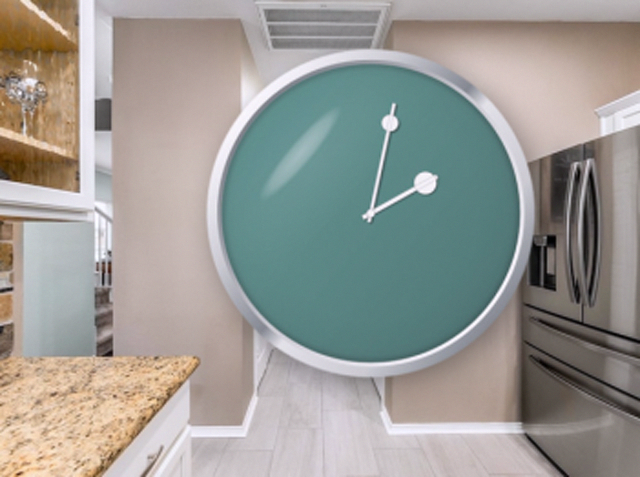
2h02
